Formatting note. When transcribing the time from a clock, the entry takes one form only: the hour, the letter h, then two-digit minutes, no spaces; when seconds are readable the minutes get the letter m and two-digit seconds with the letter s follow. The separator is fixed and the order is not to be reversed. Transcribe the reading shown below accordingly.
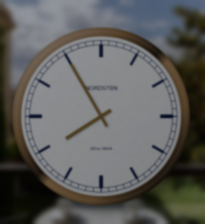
7h55
